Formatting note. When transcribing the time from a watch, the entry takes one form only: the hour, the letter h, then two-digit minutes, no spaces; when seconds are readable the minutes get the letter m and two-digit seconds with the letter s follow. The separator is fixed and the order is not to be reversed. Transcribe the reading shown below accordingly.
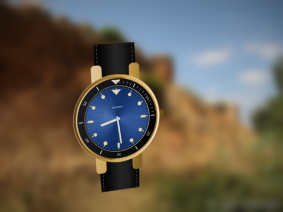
8h29
